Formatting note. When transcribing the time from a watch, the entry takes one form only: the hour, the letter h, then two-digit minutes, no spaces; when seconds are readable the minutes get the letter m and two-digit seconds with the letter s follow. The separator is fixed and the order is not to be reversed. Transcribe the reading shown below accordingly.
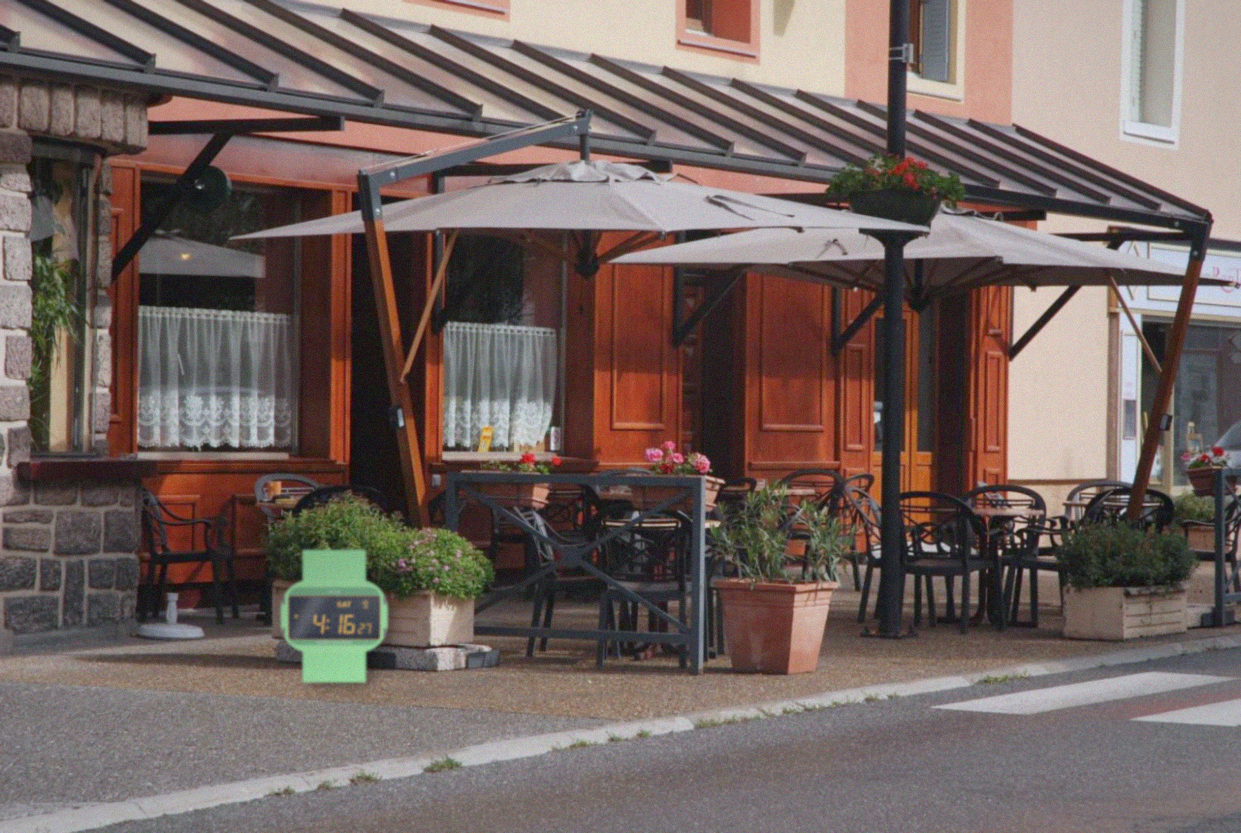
4h16
